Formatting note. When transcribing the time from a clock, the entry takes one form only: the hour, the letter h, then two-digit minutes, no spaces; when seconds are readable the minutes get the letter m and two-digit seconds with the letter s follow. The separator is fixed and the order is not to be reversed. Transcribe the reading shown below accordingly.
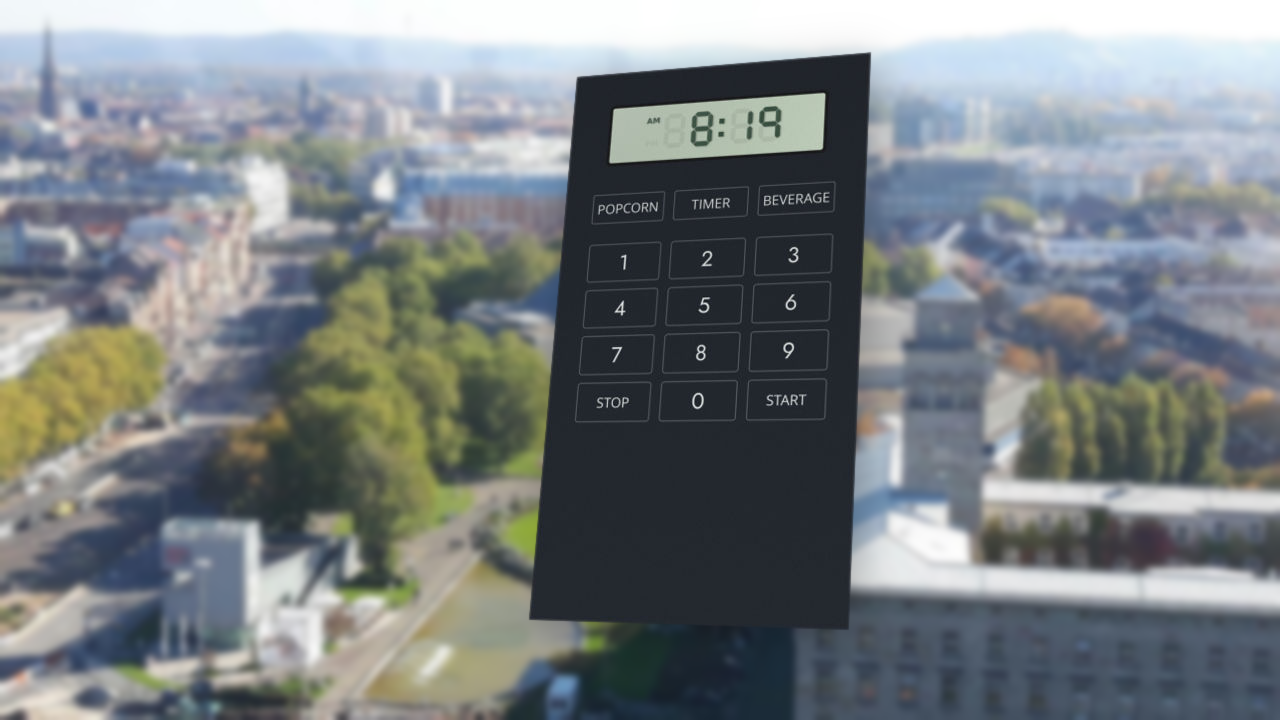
8h19
